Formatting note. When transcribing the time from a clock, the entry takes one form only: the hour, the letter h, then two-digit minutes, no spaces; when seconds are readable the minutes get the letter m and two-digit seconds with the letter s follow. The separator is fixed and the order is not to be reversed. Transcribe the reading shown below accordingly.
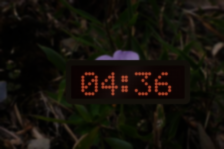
4h36
